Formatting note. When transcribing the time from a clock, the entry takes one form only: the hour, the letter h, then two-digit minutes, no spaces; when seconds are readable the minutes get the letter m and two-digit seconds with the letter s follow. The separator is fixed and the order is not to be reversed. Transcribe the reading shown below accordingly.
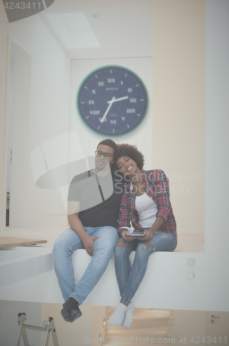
2h35
